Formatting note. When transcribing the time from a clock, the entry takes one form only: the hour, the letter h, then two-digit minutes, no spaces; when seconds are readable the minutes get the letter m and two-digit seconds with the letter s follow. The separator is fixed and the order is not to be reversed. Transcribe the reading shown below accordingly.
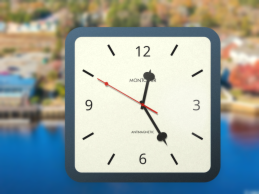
12h24m50s
